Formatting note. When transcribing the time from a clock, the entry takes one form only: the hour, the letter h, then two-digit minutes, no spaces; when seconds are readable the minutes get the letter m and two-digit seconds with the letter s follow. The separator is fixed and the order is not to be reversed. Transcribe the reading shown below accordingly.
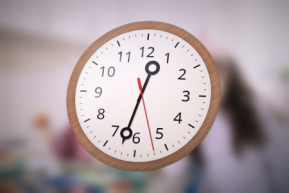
12h32m27s
